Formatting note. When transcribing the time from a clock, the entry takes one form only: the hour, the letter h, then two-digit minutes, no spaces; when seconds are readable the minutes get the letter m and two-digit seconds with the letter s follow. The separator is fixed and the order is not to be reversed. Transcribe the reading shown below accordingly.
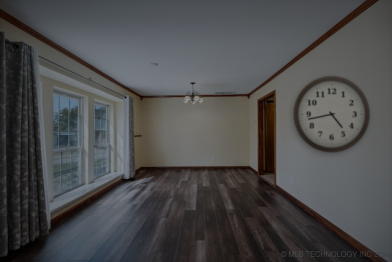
4h43
